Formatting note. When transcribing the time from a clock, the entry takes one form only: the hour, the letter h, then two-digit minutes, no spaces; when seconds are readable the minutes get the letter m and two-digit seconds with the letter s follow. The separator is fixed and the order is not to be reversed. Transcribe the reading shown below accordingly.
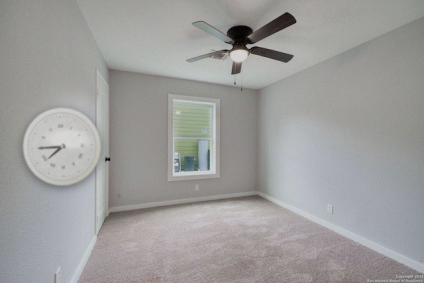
7h45
